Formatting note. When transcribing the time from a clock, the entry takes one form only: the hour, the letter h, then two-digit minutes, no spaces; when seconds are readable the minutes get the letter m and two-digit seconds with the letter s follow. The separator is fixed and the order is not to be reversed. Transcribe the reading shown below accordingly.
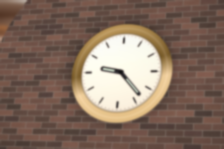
9h23
